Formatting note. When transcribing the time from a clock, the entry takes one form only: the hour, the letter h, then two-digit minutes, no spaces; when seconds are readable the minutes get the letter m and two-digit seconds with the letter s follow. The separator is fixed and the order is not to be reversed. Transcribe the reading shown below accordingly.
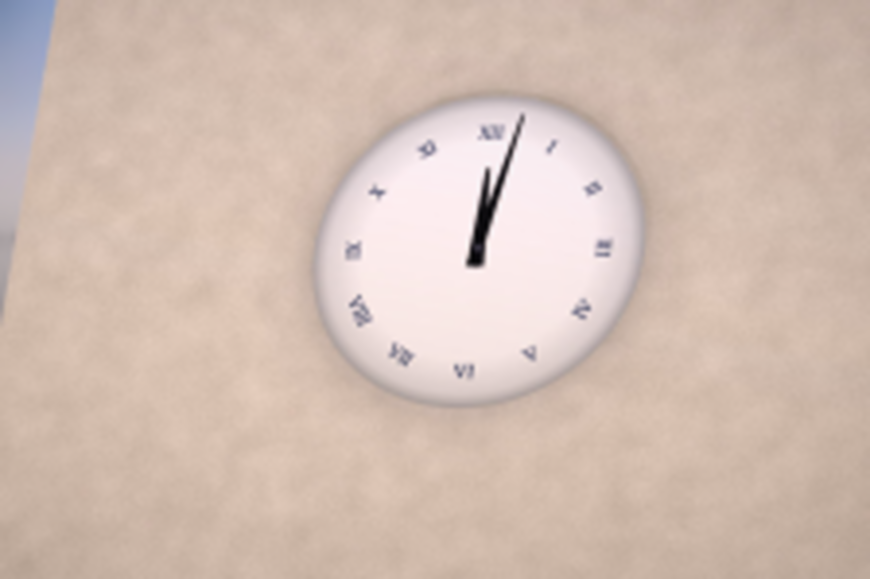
12h02
